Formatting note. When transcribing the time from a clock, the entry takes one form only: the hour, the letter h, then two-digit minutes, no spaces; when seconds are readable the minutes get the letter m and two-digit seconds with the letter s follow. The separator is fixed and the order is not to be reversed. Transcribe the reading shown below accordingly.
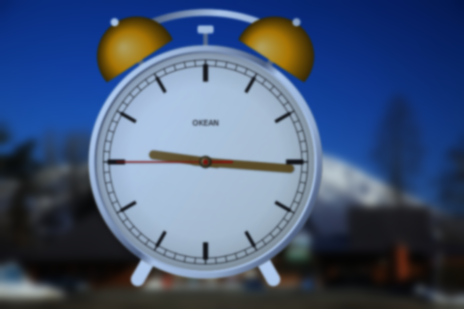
9h15m45s
